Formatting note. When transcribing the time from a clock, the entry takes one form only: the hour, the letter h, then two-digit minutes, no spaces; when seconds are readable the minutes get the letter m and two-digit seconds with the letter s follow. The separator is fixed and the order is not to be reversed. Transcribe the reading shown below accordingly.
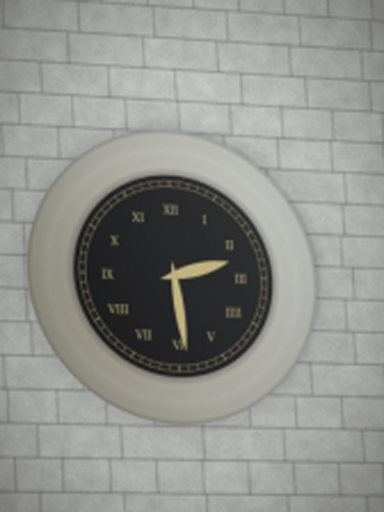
2h29
